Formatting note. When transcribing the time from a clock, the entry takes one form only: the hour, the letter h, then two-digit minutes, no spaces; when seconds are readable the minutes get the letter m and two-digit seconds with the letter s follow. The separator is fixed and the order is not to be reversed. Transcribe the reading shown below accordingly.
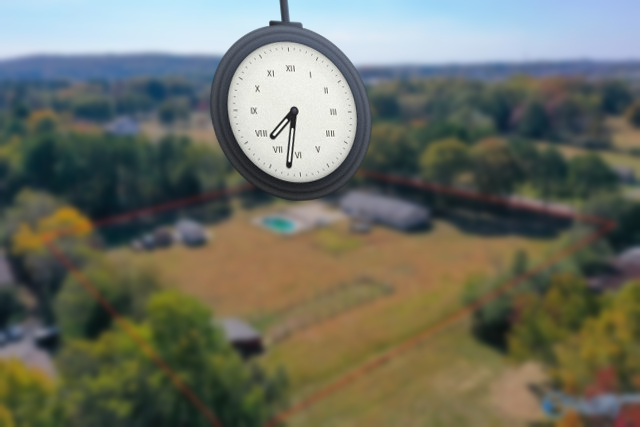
7h32
